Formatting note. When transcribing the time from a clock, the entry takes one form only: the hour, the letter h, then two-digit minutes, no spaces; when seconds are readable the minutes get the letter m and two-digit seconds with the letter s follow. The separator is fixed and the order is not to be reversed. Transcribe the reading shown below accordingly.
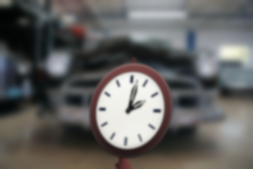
2h02
